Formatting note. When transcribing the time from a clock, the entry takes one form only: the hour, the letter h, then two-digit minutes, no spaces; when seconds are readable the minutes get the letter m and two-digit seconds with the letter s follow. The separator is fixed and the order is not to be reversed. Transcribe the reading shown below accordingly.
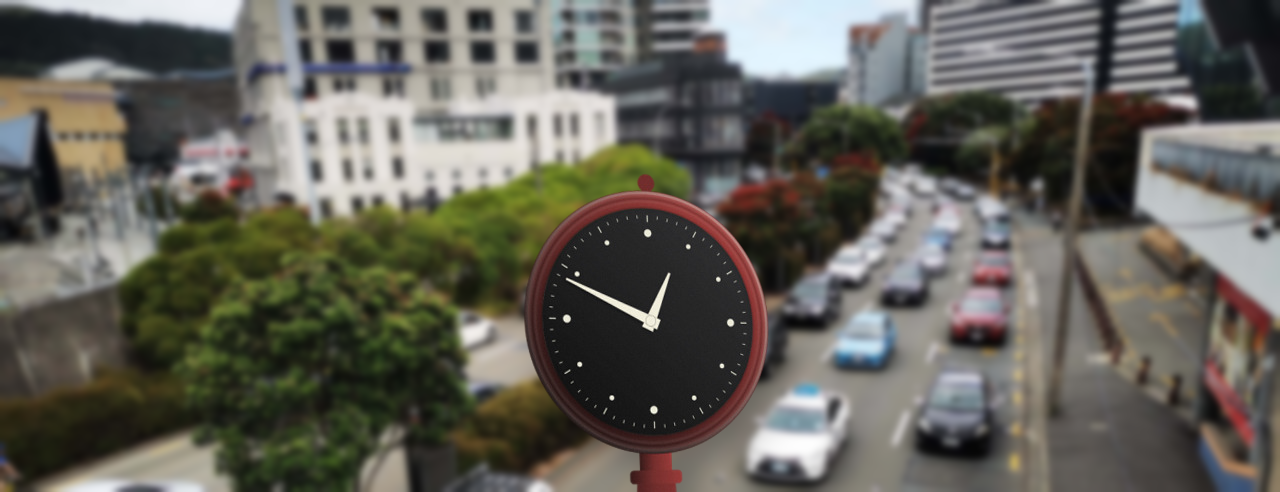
12h49
